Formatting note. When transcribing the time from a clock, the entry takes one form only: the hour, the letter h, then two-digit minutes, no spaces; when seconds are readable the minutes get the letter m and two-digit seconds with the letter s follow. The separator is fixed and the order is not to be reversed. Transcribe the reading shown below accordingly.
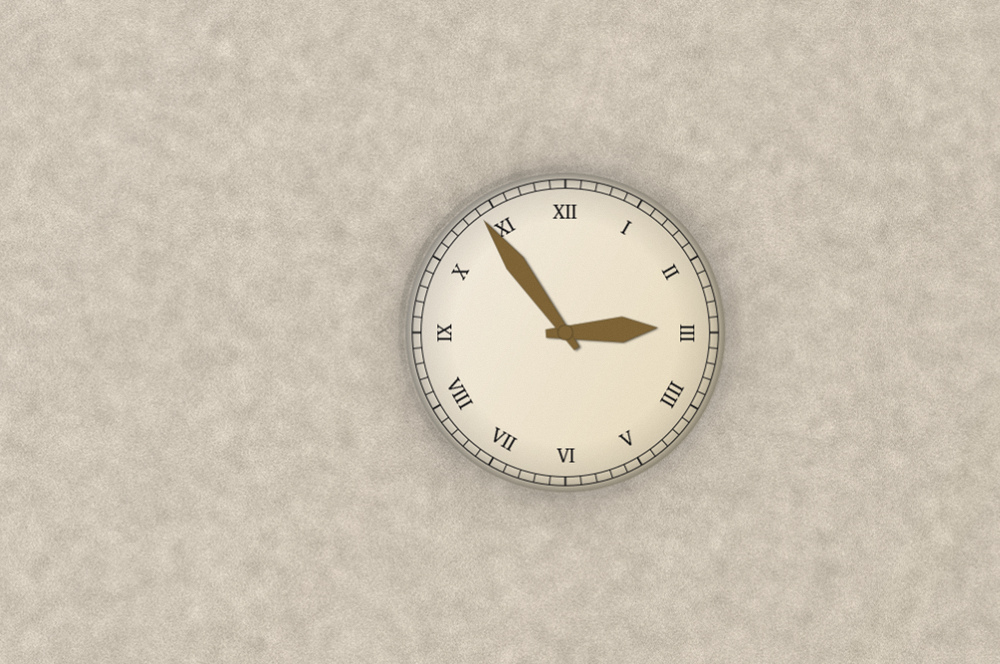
2h54
